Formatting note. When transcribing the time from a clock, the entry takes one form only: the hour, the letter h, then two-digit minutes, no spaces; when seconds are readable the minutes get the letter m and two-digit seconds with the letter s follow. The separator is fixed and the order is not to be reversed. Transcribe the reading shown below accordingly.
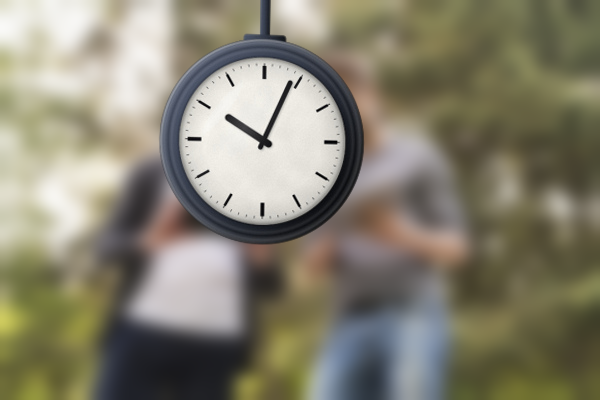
10h04
